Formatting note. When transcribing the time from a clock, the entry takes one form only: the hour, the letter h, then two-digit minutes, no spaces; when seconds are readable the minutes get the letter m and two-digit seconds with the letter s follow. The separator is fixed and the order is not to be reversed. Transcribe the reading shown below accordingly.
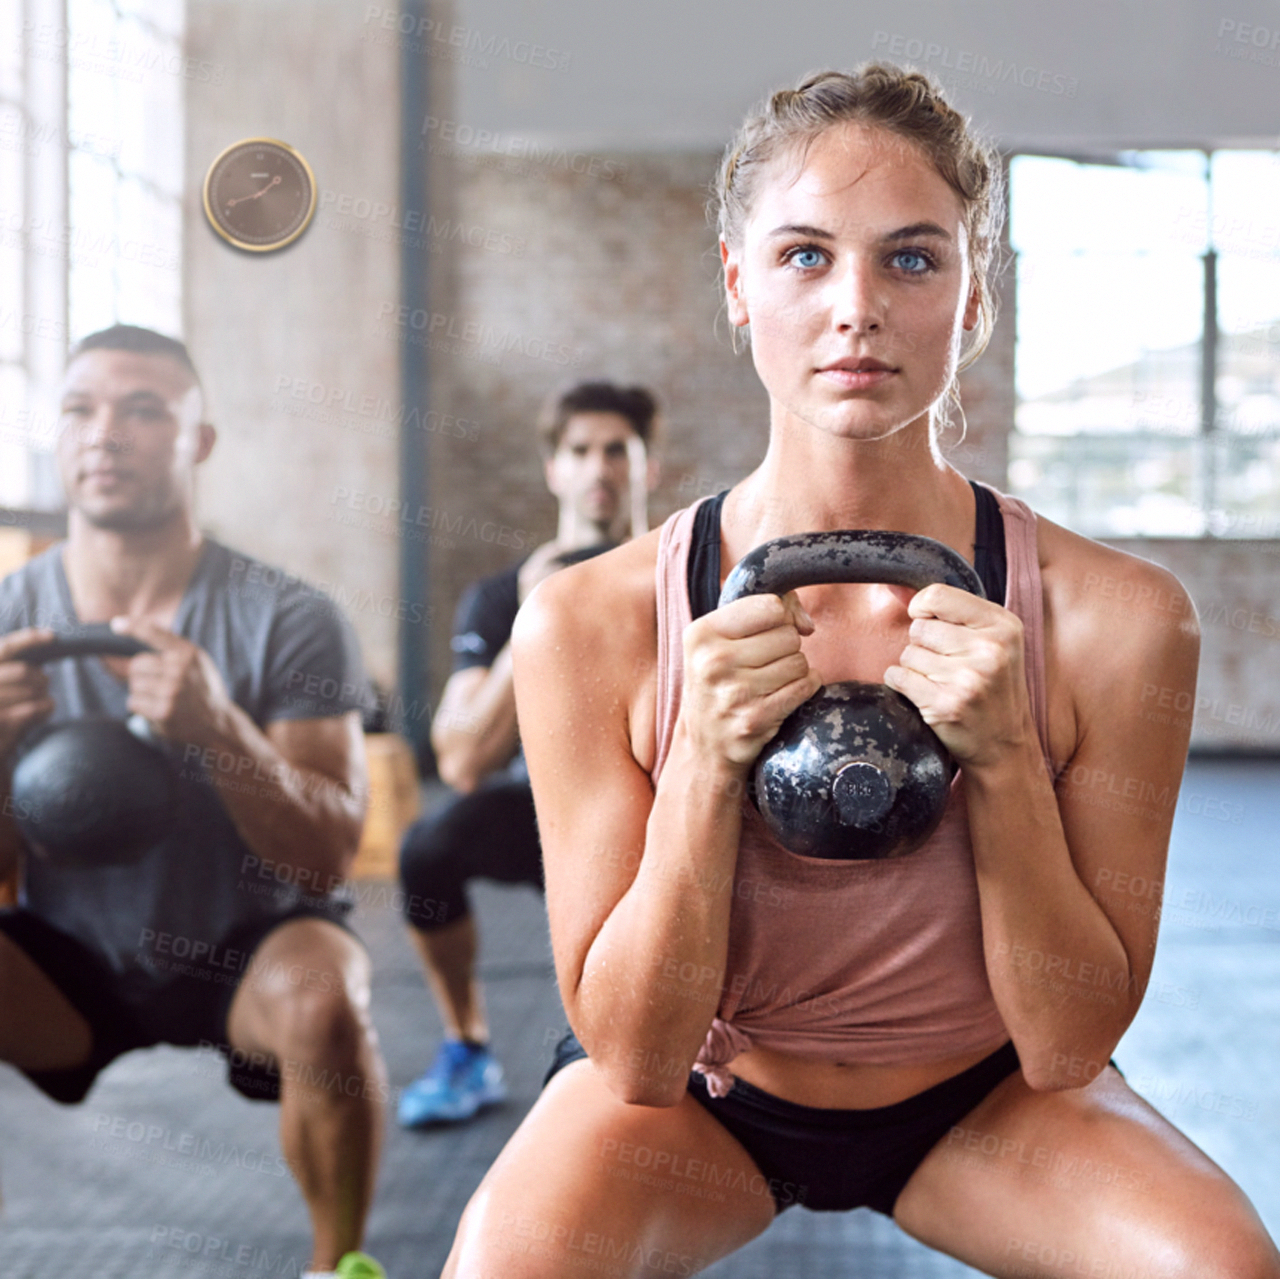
1h42
